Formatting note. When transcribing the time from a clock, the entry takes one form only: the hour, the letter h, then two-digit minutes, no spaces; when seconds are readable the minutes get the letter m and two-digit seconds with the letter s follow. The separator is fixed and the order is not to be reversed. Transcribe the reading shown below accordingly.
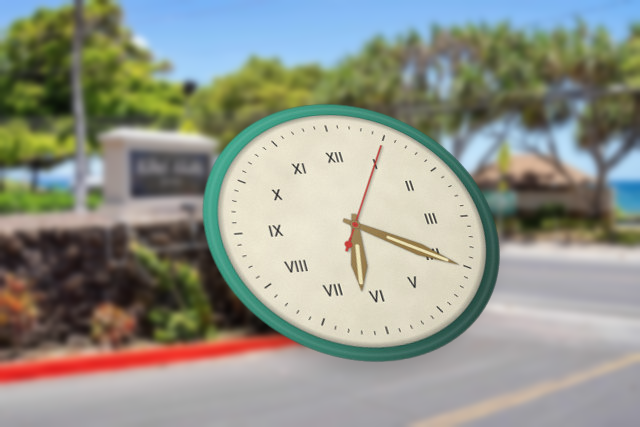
6h20m05s
